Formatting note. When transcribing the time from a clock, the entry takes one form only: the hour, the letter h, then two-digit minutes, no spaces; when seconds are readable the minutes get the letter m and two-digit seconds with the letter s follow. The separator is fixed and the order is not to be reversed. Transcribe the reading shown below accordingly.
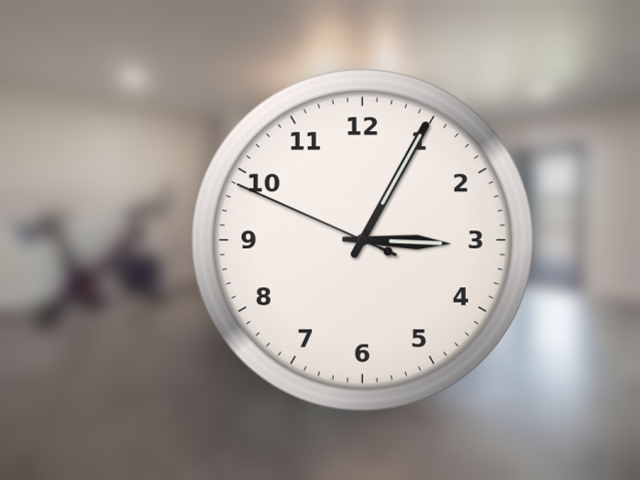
3h04m49s
